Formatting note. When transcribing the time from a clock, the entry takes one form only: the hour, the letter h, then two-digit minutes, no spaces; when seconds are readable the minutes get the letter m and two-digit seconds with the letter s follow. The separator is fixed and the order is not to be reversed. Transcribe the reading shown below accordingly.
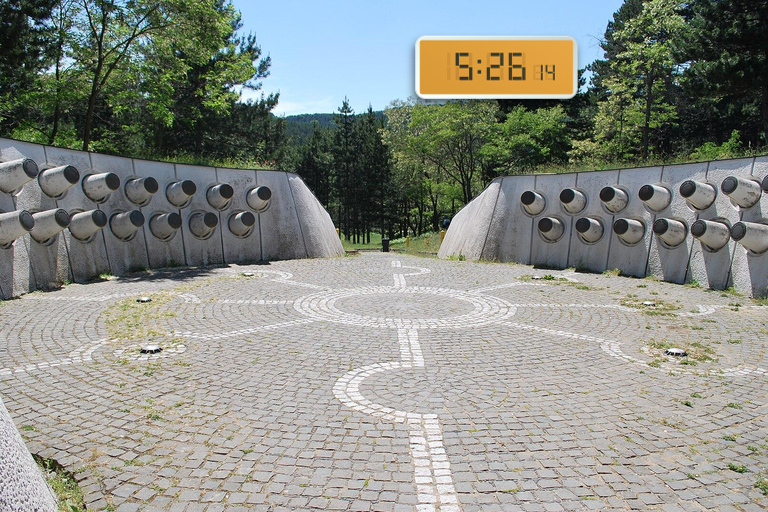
5h26m14s
